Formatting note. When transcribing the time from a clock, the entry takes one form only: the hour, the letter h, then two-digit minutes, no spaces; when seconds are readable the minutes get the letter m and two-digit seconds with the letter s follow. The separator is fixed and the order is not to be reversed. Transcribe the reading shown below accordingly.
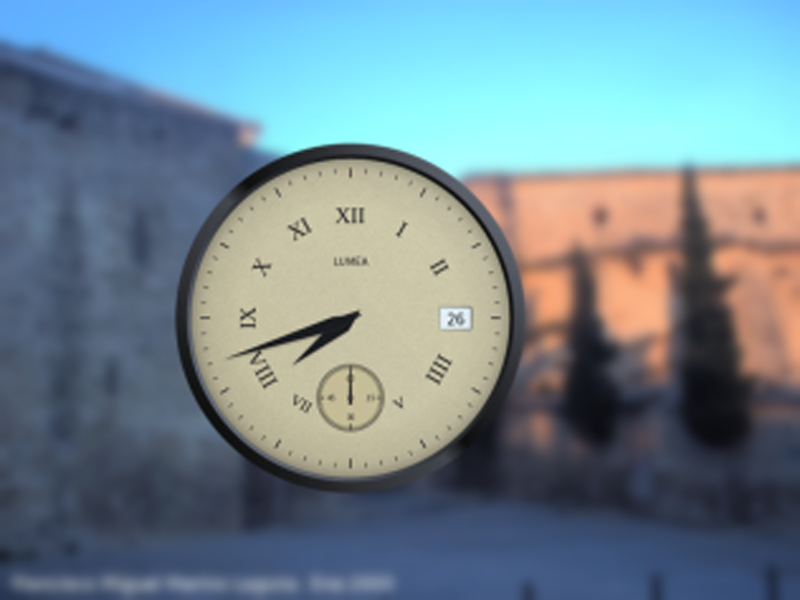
7h42
